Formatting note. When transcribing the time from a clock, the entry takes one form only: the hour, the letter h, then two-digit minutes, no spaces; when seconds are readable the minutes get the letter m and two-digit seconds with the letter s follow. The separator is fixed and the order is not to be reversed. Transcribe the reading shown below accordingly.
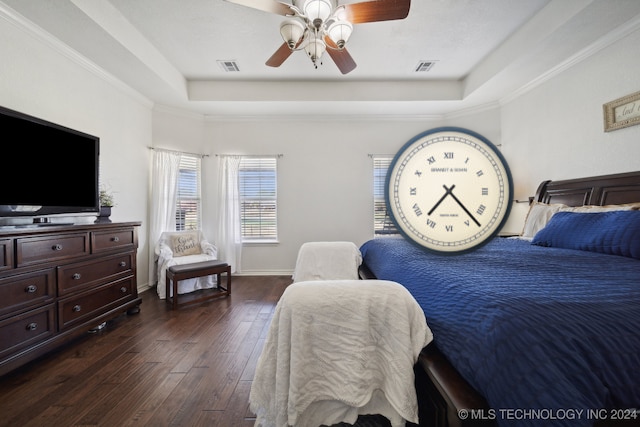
7h23
